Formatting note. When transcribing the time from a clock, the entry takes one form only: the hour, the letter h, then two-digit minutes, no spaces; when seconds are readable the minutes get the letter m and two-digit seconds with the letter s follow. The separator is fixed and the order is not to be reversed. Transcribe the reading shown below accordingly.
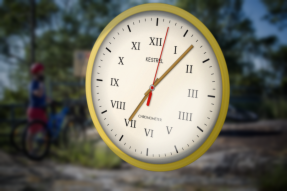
7h07m02s
